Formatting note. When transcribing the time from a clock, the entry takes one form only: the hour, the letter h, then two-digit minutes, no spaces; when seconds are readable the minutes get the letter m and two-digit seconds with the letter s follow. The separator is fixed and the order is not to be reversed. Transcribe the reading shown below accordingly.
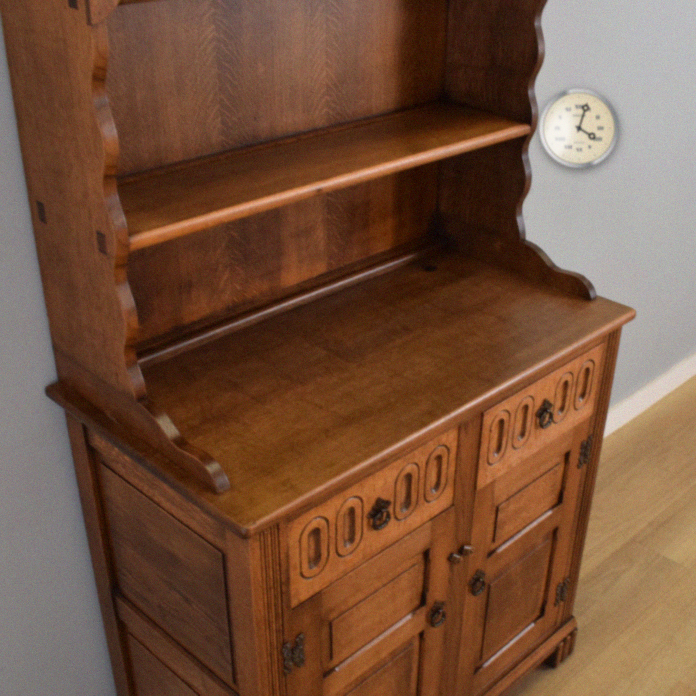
4h03
